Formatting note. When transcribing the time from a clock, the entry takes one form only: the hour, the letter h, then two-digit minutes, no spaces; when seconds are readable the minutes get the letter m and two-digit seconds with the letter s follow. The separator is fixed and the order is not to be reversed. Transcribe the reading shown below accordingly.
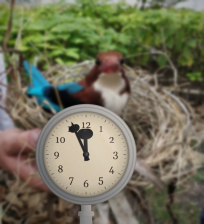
11h56
